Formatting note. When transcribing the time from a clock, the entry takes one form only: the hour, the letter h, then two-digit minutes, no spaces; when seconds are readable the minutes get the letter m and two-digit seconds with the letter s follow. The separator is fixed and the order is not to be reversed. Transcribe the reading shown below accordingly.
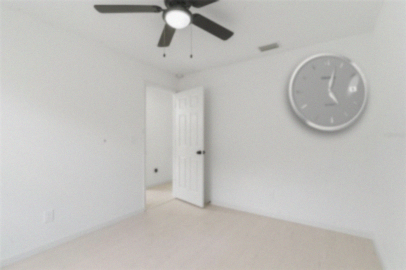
5h03
